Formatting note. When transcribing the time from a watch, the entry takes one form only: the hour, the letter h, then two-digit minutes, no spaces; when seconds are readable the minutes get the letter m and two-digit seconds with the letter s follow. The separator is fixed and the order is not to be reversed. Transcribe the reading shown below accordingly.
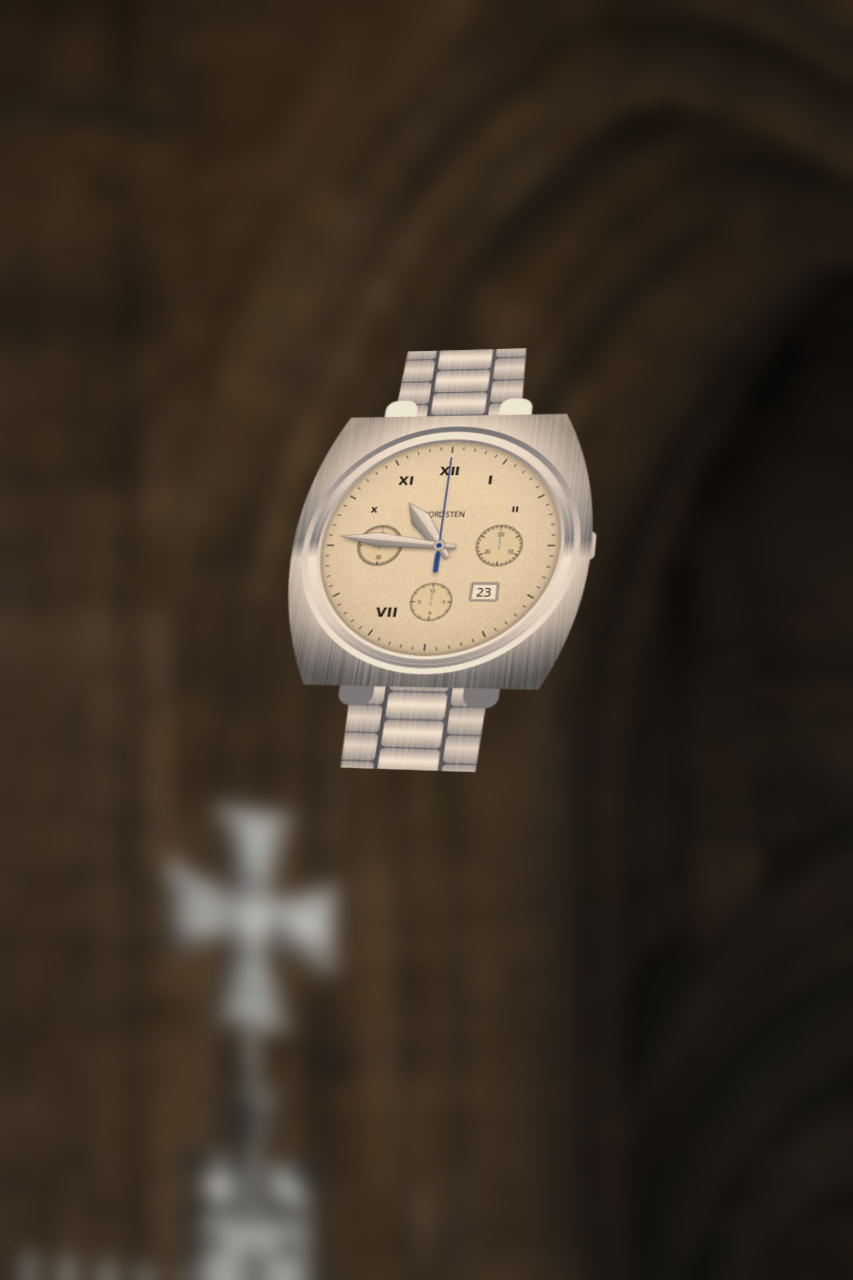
10h46
